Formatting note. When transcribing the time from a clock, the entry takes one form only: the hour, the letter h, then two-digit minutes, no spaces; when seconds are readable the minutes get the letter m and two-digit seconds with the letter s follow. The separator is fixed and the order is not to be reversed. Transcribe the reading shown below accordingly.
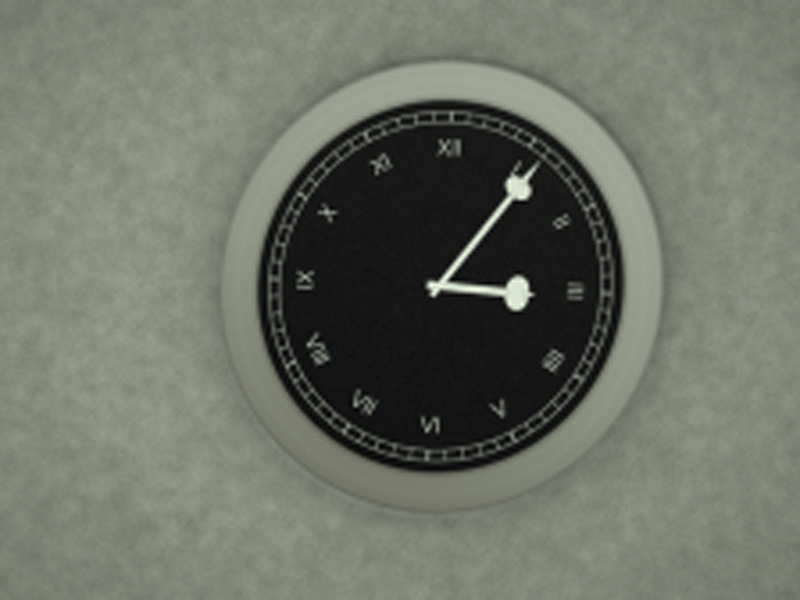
3h06
